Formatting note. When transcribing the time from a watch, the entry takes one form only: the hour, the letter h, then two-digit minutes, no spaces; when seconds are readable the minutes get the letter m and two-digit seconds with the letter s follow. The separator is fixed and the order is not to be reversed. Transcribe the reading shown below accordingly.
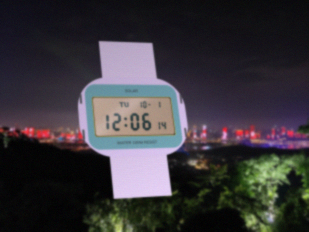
12h06
